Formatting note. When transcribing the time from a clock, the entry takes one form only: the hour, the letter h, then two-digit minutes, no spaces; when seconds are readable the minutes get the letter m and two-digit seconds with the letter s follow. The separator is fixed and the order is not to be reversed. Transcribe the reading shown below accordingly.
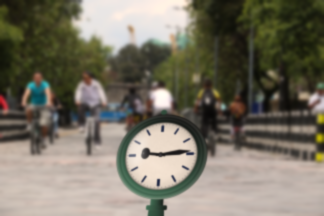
9h14
